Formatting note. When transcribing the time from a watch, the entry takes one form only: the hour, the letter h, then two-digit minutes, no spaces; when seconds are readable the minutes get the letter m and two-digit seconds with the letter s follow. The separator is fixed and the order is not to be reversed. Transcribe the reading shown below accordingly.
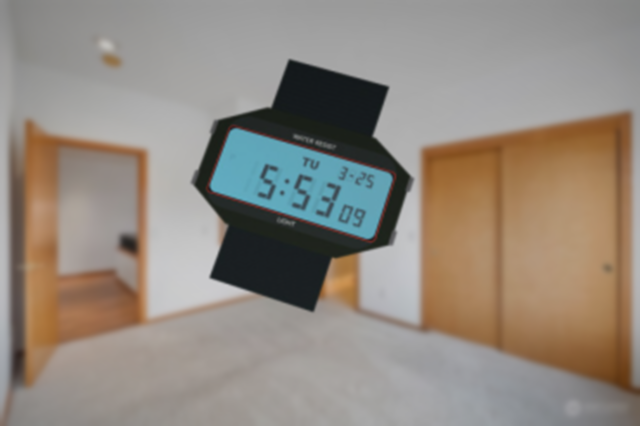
5h53m09s
